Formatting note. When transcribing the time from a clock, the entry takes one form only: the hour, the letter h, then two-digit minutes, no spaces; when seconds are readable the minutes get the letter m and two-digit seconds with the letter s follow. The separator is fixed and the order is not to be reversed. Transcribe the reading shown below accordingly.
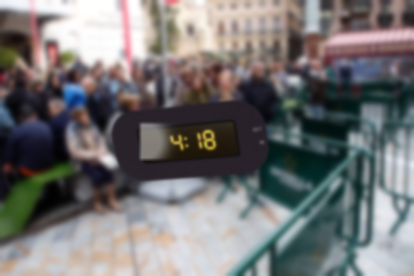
4h18
